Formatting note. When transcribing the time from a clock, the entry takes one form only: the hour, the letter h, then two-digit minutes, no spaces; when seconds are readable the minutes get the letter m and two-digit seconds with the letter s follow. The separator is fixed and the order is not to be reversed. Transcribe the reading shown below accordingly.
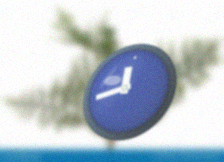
11h41
